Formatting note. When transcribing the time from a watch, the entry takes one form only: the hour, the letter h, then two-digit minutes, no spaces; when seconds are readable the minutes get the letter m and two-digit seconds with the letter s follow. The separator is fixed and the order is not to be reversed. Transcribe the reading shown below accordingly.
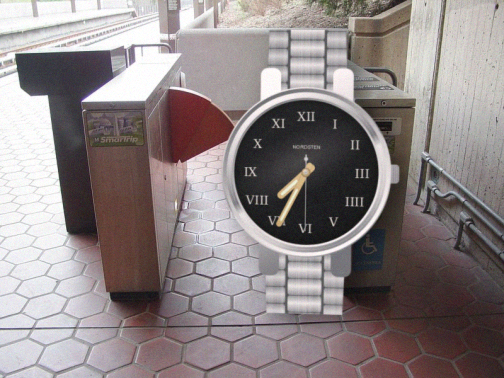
7h34m30s
